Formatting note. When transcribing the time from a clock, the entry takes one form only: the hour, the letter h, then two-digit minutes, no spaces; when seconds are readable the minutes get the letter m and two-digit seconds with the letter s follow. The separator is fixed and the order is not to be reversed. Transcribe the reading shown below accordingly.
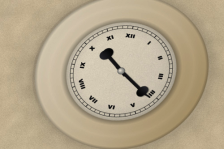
10h21
